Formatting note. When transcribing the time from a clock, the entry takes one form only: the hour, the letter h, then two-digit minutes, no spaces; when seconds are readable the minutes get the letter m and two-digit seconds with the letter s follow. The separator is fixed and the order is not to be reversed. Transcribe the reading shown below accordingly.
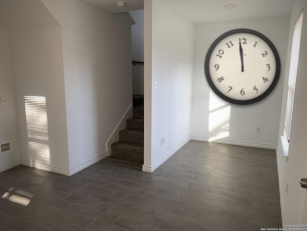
11h59
